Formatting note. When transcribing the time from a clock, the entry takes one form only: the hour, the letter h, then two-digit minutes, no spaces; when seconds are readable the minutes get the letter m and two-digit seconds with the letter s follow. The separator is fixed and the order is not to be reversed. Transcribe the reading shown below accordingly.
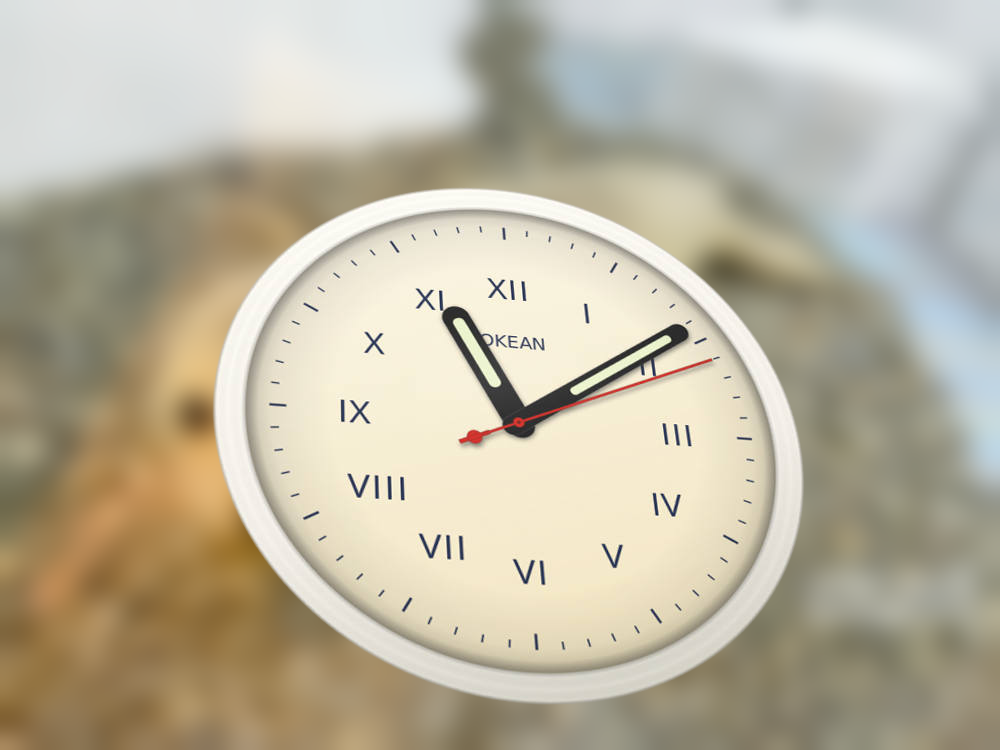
11h09m11s
